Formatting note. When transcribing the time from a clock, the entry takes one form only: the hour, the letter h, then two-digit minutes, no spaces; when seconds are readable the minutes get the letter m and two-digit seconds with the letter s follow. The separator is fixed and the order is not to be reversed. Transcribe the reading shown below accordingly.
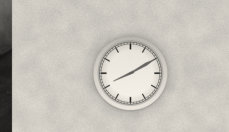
8h10
